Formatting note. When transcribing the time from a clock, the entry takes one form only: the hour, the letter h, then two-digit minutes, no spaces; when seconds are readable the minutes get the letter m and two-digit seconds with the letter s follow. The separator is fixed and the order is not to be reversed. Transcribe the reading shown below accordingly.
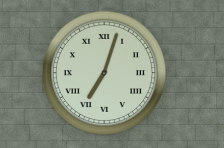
7h03
